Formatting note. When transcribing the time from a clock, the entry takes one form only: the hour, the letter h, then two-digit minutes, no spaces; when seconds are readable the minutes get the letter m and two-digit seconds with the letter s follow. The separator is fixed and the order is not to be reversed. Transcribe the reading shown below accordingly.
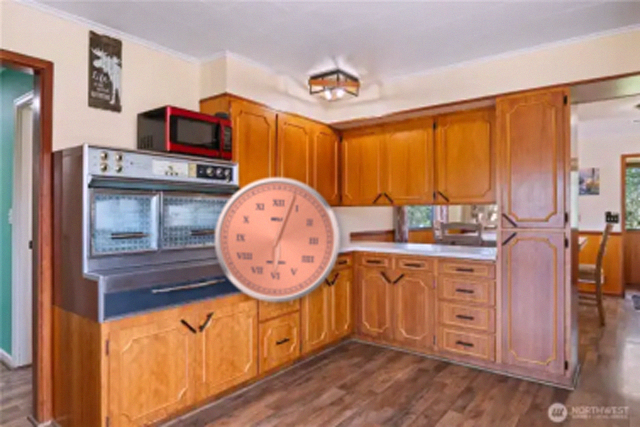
6h03
